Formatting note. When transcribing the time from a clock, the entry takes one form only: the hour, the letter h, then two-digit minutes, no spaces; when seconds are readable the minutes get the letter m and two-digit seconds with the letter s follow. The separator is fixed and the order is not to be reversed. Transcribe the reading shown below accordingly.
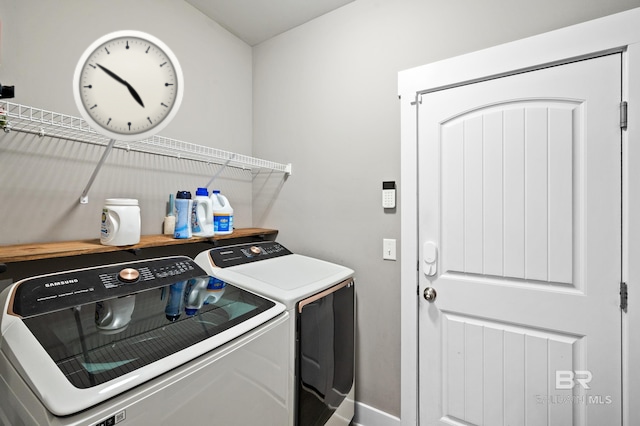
4h51
